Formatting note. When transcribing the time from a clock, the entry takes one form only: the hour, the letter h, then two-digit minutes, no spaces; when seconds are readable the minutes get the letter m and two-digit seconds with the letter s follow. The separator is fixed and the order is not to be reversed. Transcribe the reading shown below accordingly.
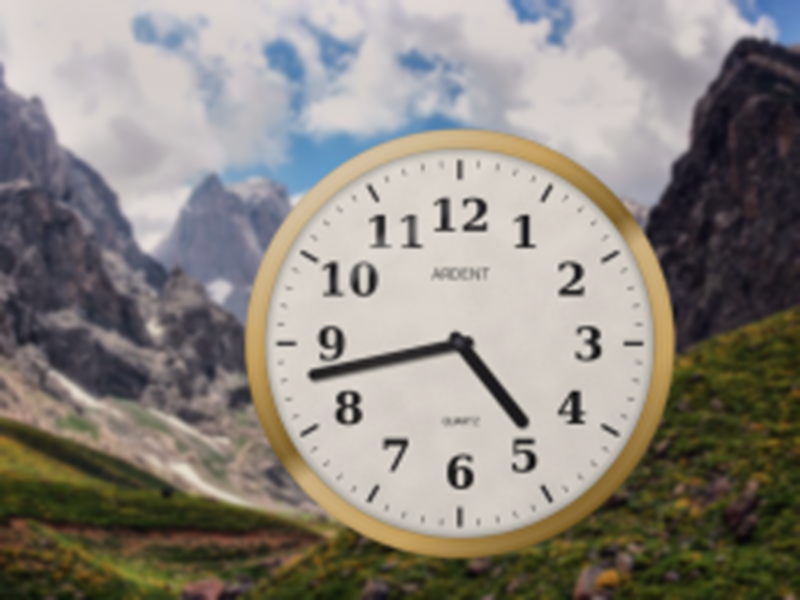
4h43
